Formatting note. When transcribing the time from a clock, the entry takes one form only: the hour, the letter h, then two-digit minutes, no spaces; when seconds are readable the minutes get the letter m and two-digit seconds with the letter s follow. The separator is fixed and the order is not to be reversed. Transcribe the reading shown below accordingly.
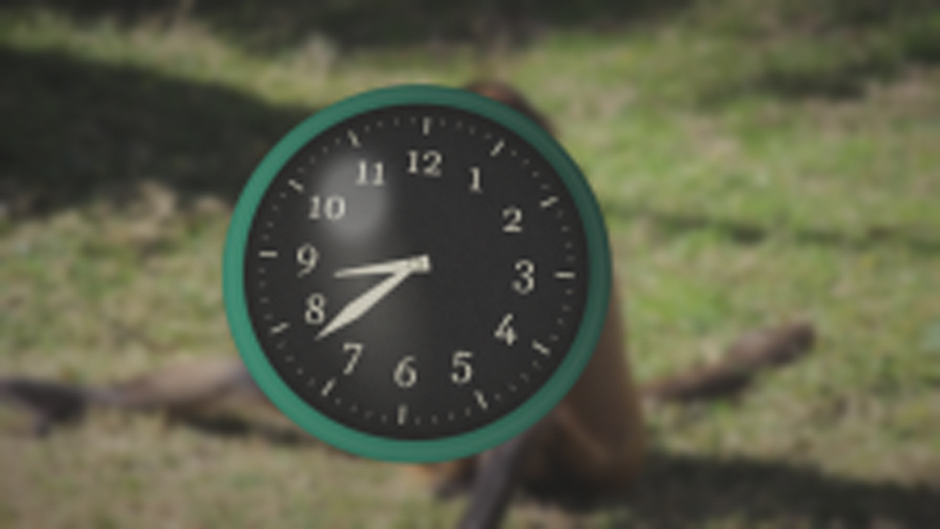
8h38
